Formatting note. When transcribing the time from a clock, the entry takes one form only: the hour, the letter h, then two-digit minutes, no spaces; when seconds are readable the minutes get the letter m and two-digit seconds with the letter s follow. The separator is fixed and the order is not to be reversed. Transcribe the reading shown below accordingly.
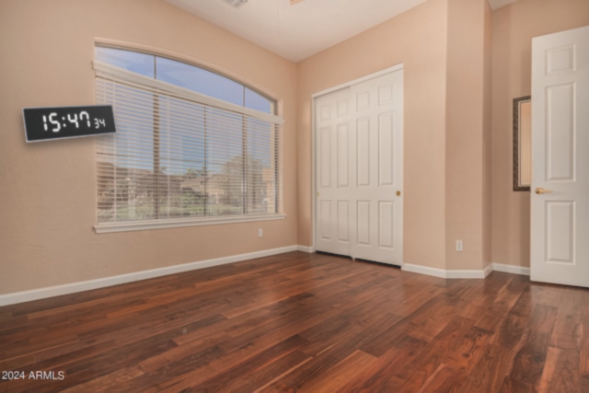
15h47m34s
